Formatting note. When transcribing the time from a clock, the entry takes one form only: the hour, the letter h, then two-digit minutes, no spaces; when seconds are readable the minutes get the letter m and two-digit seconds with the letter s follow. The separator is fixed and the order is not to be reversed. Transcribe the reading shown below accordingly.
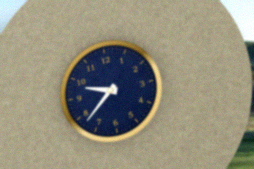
9h38
